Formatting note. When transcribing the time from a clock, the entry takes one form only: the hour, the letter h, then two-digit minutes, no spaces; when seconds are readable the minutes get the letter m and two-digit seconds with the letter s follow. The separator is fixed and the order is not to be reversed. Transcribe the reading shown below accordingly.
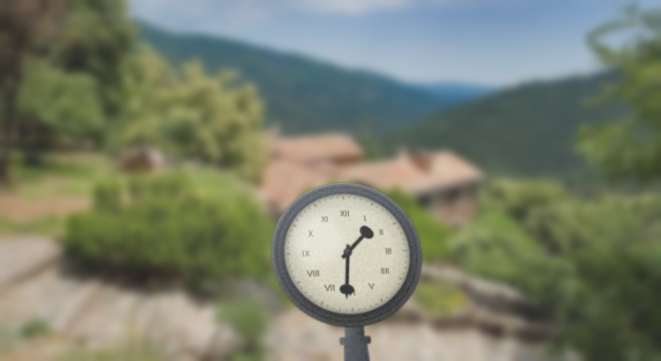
1h31
